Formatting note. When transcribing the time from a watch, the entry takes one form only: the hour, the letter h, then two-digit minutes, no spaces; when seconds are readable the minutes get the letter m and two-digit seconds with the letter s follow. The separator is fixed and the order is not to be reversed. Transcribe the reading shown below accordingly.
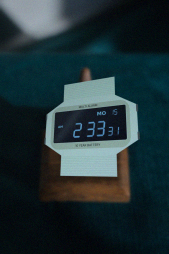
2h33m31s
